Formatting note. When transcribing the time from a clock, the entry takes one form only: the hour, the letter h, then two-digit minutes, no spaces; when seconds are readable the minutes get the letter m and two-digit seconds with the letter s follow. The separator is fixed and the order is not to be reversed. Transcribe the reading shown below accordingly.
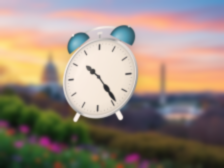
10h24
